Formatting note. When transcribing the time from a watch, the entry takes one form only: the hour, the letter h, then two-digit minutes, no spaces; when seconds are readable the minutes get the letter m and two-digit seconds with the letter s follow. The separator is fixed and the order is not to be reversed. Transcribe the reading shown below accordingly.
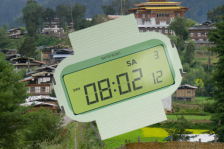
8h02m12s
